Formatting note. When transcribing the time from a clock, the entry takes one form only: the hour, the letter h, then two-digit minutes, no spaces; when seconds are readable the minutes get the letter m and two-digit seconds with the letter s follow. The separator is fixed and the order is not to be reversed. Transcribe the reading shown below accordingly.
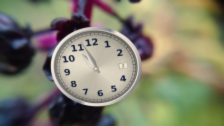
10h57
